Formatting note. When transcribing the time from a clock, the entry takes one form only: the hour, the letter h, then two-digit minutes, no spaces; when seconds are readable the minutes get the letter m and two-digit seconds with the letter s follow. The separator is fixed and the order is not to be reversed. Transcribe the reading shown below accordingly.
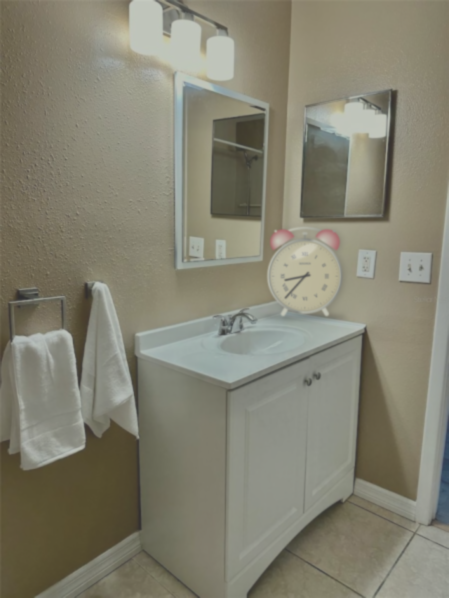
8h37
